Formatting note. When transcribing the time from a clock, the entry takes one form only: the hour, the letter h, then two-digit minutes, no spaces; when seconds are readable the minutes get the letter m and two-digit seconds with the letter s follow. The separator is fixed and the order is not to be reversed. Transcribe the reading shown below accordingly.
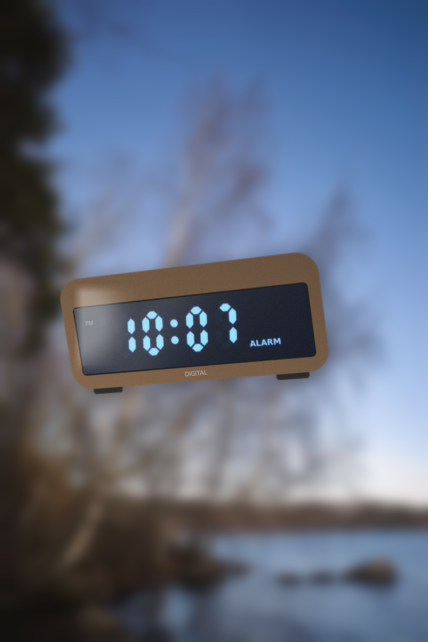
10h07
